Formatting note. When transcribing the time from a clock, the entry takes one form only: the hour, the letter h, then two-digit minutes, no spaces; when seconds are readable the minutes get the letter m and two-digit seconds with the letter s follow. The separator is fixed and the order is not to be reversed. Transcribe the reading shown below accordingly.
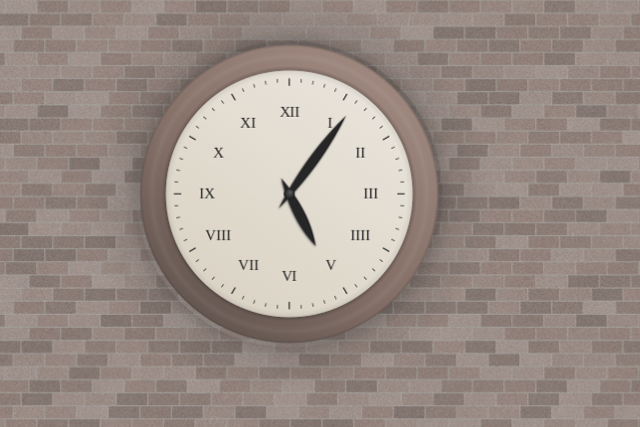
5h06
